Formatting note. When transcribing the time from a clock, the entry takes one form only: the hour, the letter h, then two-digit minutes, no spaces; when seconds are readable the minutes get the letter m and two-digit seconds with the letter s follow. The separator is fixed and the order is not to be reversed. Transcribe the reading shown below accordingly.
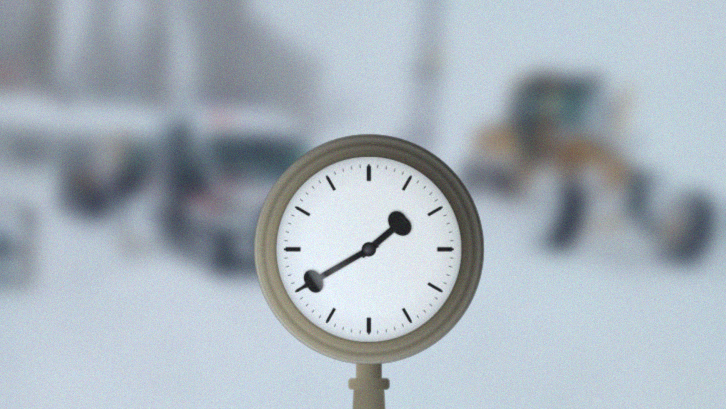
1h40
